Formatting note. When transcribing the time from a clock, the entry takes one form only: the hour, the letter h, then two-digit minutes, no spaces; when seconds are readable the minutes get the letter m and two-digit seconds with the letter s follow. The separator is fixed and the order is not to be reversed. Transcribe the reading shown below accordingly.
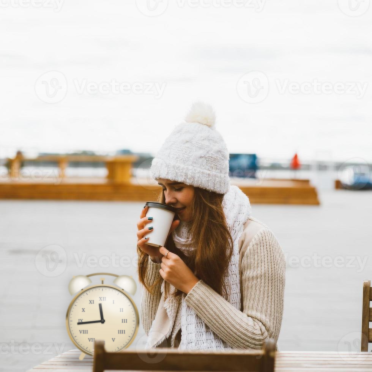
11h44
